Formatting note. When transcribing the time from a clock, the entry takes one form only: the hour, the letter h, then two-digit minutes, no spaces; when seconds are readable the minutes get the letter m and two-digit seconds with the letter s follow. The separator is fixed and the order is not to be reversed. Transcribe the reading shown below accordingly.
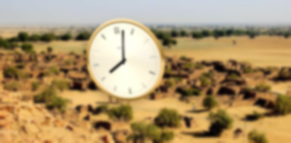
8h02
